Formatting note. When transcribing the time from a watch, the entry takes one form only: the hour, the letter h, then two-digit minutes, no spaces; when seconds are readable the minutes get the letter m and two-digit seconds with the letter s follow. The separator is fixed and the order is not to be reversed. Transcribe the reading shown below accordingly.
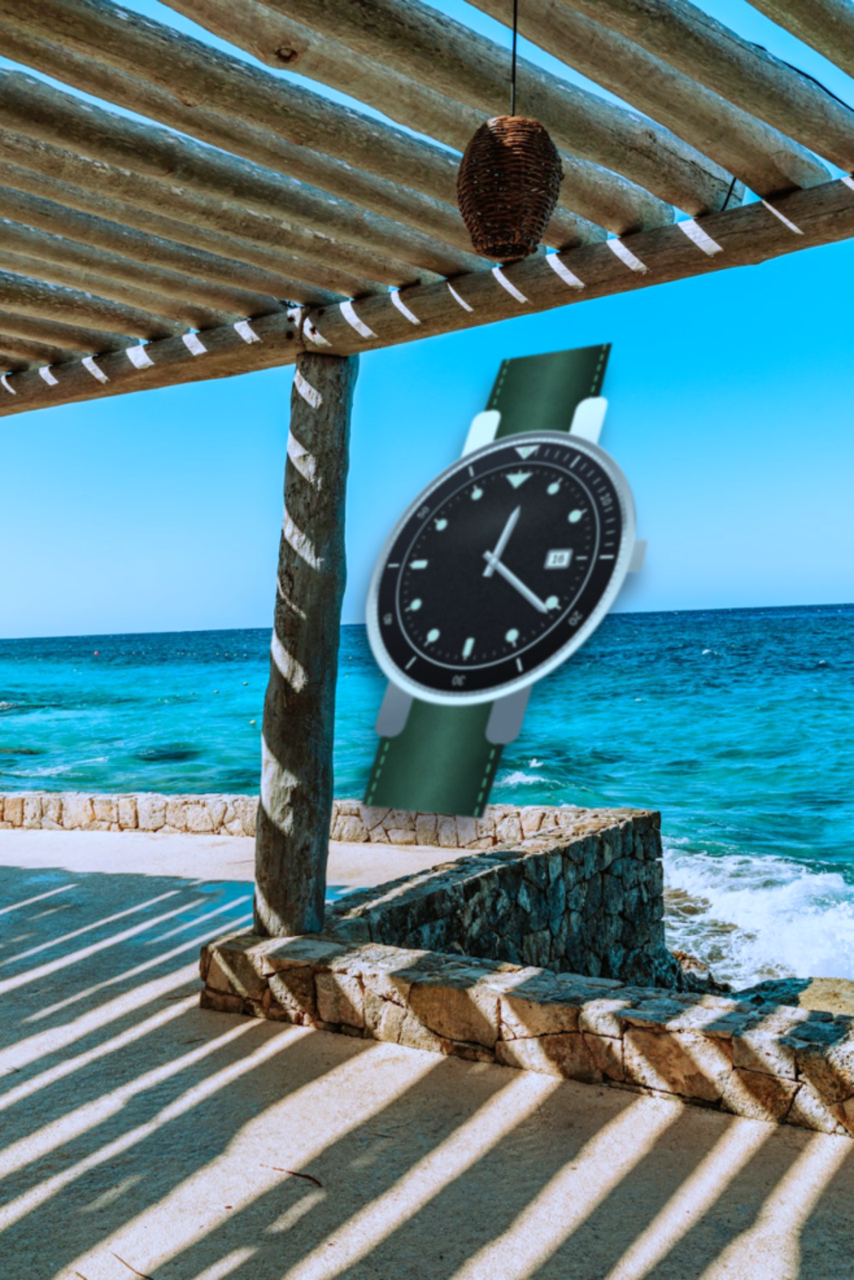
12h21
